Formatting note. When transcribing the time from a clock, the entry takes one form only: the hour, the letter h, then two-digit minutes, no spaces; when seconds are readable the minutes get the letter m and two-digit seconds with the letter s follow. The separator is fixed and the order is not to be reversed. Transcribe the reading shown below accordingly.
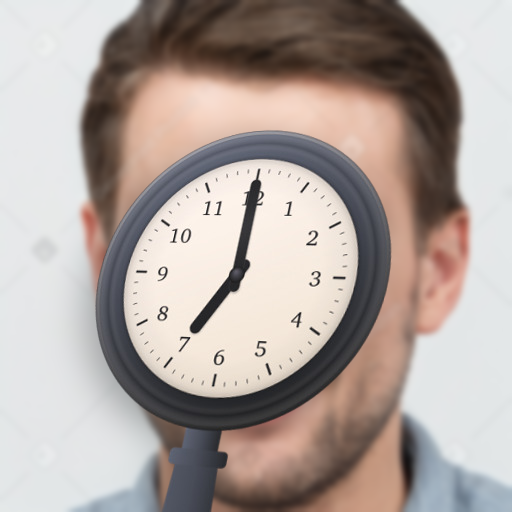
7h00
